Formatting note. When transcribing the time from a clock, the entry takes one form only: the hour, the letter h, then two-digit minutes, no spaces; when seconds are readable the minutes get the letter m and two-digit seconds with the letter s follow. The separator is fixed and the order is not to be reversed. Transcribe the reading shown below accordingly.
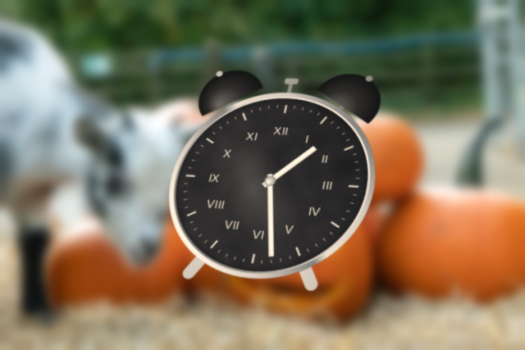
1h28
